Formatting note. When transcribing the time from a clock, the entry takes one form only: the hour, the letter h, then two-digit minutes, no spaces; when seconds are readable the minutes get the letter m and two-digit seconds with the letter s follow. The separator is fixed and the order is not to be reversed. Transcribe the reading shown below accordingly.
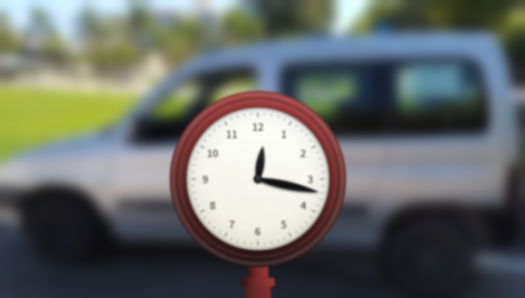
12h17
